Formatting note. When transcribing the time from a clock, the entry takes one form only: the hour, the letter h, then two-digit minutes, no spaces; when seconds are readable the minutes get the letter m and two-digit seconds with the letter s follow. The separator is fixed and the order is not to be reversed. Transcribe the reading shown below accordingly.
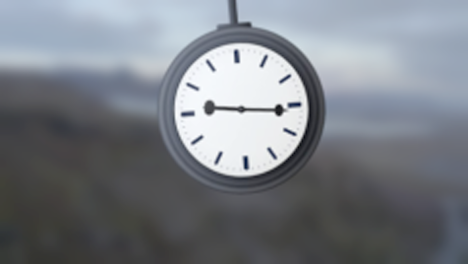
9h16
